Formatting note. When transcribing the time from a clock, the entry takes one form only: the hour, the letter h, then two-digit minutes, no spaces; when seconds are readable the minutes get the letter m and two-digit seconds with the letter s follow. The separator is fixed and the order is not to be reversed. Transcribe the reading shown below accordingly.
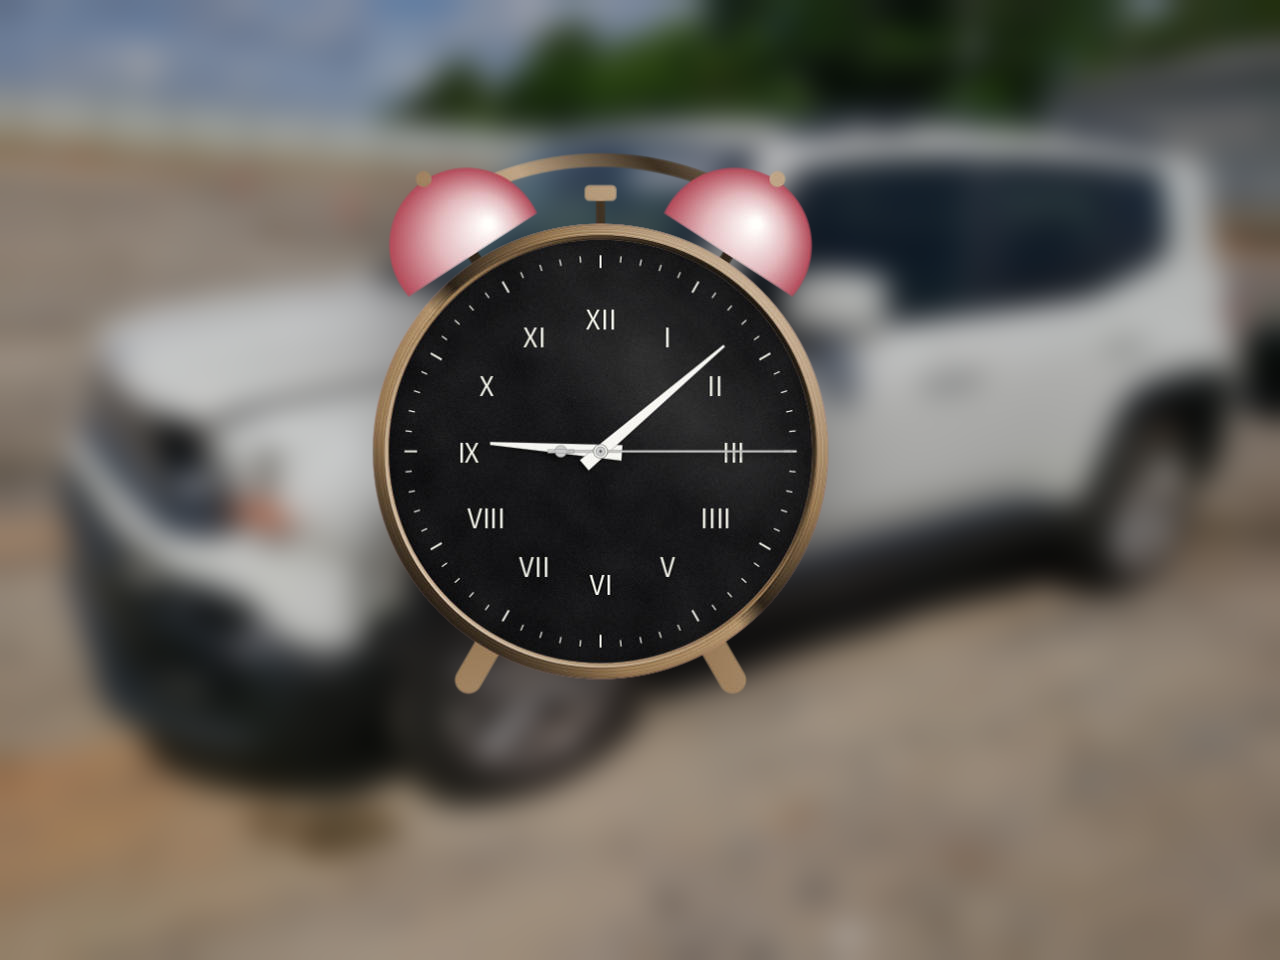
9h08m15s
